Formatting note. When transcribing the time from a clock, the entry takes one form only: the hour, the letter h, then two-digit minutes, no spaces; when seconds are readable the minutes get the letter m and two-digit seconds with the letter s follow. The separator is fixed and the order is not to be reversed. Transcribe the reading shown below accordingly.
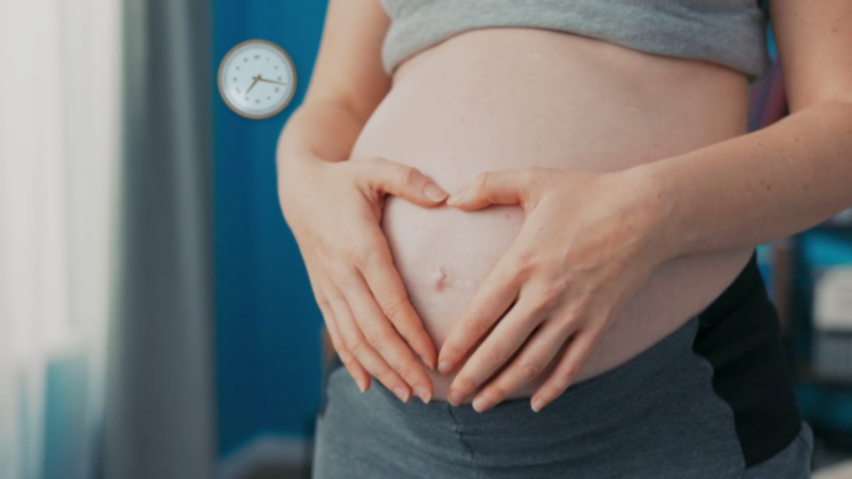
7h17
